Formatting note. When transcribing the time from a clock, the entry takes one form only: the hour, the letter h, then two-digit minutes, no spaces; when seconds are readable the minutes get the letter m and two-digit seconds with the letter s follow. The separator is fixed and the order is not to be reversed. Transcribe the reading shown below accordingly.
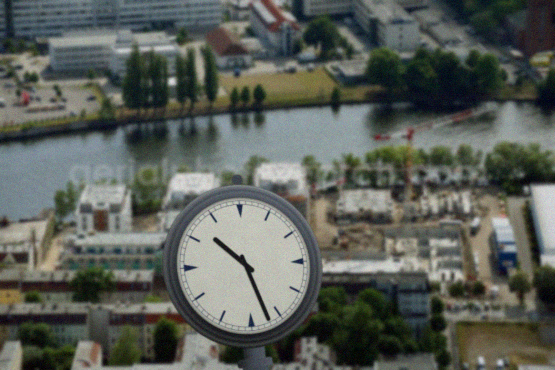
10h27
